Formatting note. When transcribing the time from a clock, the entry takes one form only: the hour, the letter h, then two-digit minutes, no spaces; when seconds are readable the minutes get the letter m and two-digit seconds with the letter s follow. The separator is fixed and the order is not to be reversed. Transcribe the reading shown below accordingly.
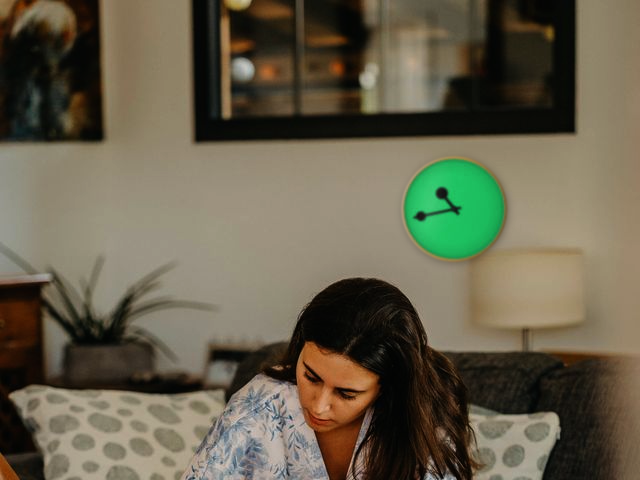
10h43
